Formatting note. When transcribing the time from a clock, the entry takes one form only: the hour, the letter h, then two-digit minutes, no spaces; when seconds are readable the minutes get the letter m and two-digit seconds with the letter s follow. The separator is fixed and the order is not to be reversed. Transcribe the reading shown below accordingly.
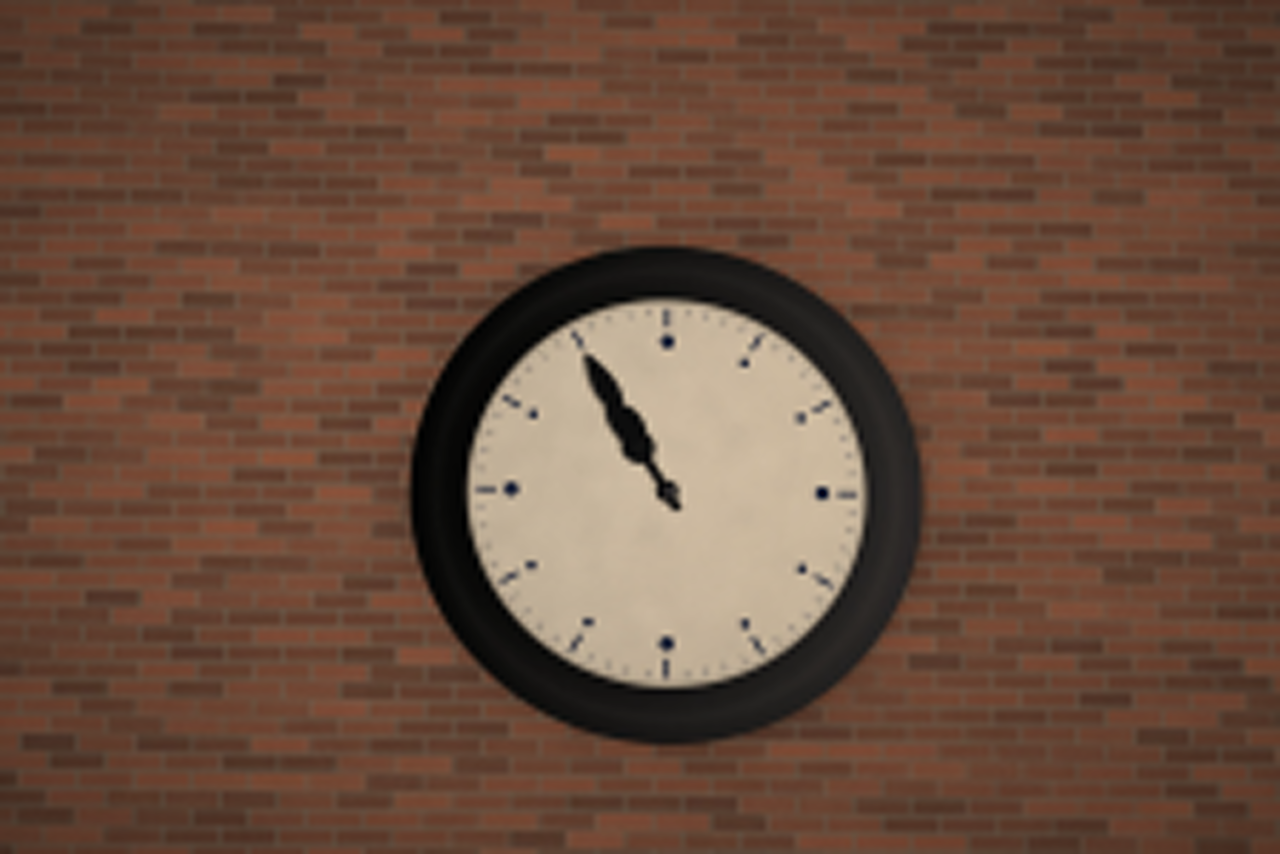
10h55
